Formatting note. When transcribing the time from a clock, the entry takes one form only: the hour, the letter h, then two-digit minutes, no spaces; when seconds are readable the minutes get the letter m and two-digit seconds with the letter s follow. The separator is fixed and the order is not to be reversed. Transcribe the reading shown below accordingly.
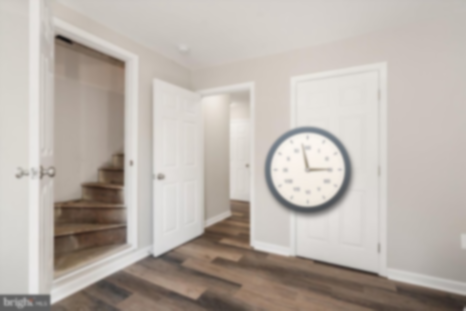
2h58
